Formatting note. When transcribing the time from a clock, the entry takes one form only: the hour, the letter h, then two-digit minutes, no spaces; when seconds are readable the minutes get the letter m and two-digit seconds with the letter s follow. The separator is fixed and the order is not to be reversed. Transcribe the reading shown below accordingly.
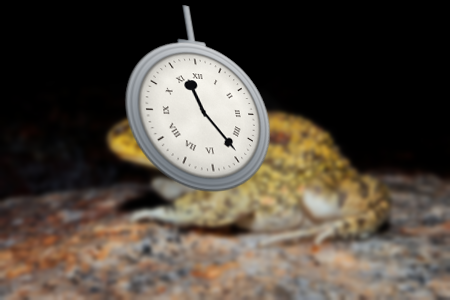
11h24
